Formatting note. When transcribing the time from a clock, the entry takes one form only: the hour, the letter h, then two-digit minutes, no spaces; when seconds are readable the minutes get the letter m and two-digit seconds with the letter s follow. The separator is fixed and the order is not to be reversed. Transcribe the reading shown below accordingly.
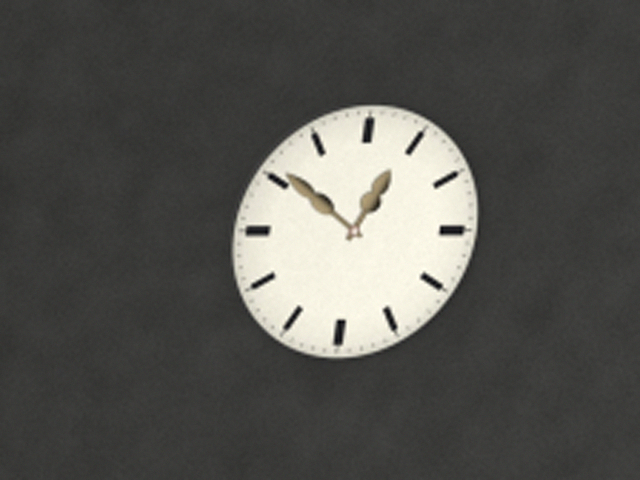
12h51
